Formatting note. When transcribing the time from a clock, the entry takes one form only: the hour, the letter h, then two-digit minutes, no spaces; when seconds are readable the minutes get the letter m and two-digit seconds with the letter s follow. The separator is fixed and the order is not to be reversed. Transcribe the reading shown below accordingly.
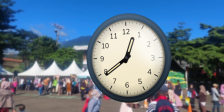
12h39
